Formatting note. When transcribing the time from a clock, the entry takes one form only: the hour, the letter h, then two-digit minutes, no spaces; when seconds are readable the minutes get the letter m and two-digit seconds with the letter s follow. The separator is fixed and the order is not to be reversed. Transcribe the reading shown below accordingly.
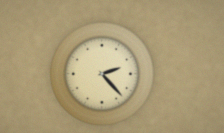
2h23
